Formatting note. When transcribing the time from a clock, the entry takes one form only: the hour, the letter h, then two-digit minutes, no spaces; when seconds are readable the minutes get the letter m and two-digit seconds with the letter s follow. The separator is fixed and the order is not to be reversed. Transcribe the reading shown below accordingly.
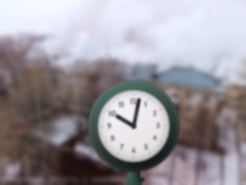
10h02
